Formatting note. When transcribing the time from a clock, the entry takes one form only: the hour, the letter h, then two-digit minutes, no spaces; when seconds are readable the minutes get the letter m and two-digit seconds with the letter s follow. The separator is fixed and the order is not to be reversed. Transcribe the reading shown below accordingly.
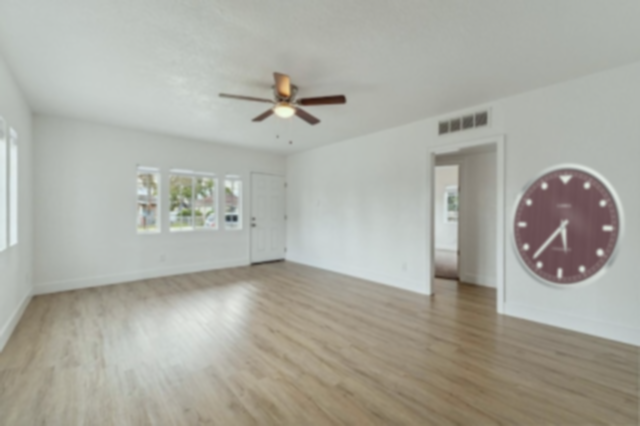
5h37
